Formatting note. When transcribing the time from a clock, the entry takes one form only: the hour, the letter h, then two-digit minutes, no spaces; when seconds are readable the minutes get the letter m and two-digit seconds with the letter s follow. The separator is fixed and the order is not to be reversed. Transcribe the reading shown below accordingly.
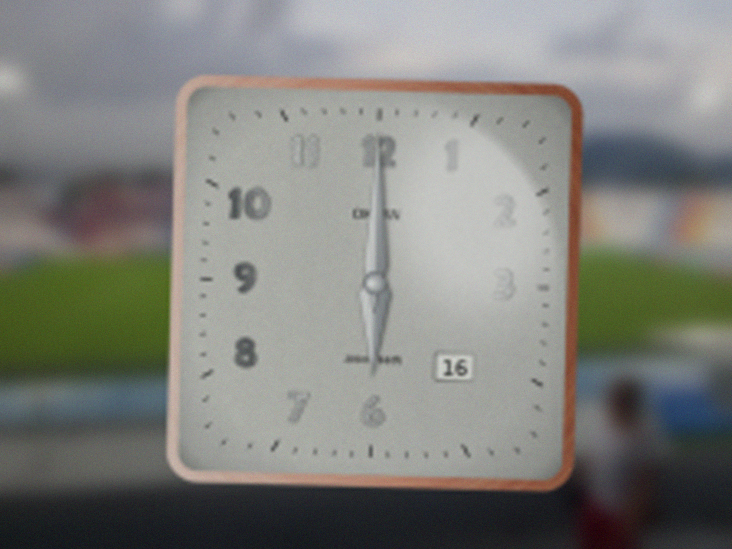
6h00
